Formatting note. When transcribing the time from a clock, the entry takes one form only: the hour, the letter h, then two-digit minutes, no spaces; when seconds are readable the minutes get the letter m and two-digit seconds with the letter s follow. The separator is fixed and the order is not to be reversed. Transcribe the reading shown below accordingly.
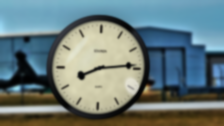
8h14
